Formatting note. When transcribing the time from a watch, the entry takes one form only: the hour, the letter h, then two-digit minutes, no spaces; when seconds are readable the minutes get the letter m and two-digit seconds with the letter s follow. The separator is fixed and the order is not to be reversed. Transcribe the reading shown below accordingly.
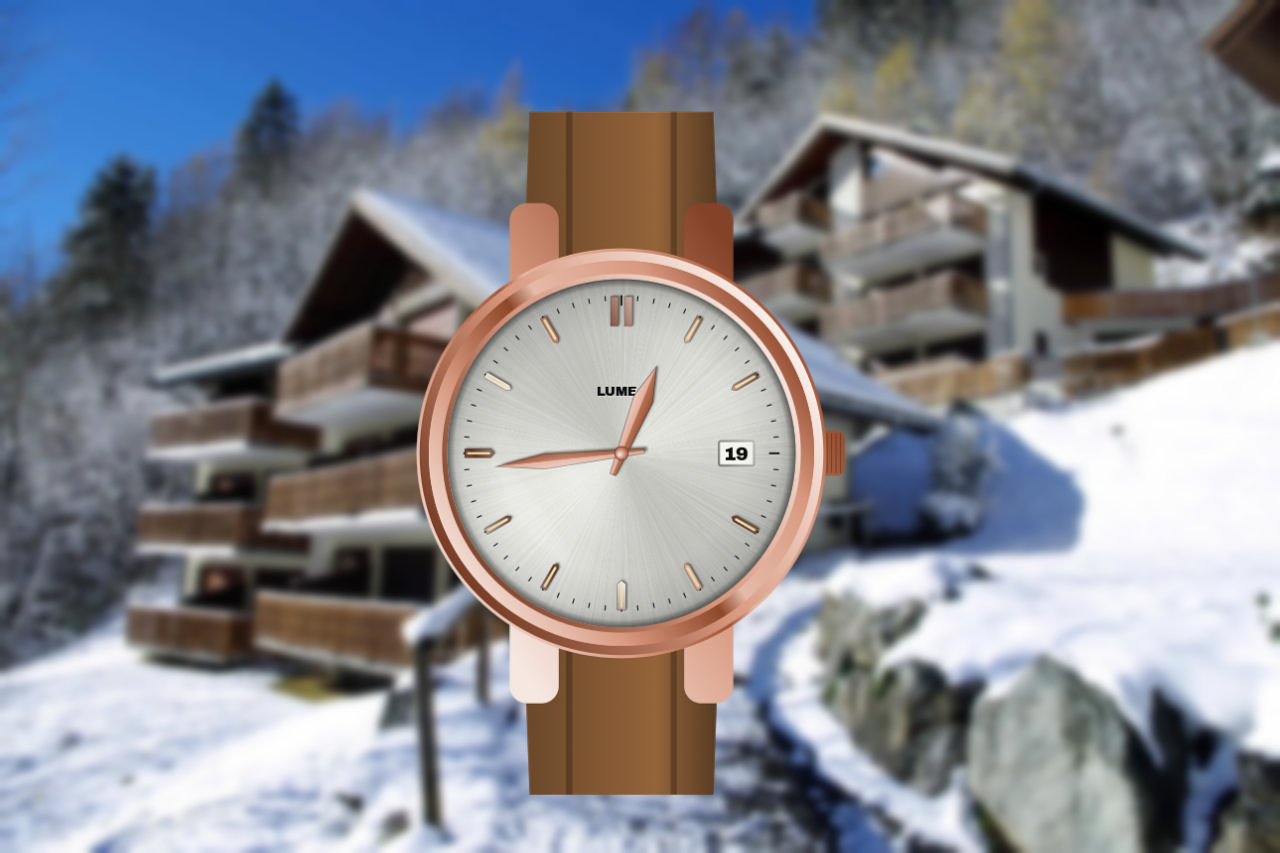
12h44
